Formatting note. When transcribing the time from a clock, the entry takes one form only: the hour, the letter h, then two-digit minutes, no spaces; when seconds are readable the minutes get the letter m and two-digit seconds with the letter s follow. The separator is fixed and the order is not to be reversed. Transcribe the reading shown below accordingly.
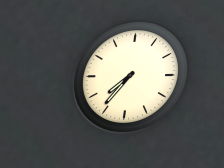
7h36
